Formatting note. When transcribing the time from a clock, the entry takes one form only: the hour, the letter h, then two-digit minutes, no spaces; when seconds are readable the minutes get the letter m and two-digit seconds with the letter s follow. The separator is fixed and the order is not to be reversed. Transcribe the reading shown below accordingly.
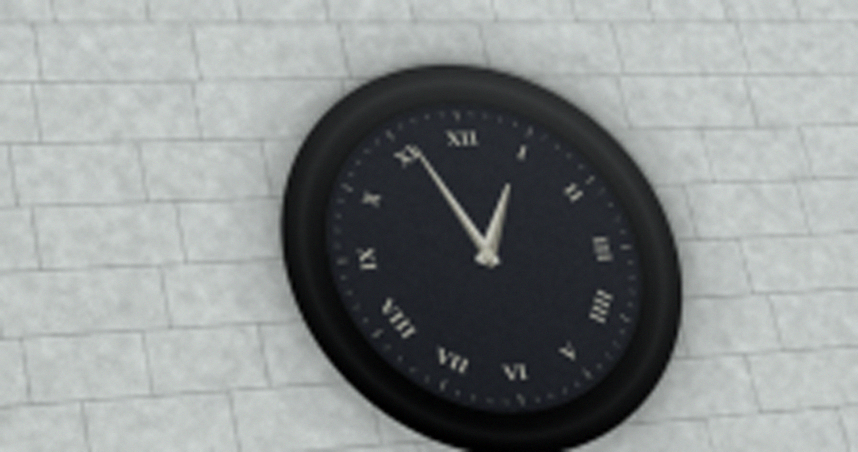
12h56
